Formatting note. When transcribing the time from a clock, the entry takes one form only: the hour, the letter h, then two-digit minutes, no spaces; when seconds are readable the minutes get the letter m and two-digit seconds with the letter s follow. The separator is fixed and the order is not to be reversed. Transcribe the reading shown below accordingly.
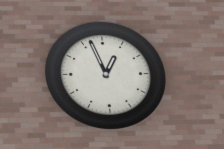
12h57
